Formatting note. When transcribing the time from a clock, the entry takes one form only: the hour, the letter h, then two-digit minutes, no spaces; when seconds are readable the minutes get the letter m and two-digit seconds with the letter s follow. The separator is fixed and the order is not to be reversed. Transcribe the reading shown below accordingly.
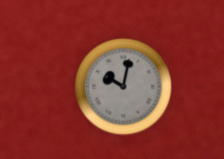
10h02
